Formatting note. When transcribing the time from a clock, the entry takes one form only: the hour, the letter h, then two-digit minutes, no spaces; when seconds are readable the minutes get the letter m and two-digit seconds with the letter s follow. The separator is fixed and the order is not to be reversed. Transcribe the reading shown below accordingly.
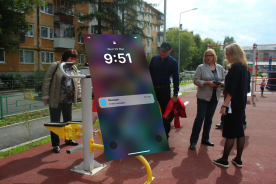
9h51
